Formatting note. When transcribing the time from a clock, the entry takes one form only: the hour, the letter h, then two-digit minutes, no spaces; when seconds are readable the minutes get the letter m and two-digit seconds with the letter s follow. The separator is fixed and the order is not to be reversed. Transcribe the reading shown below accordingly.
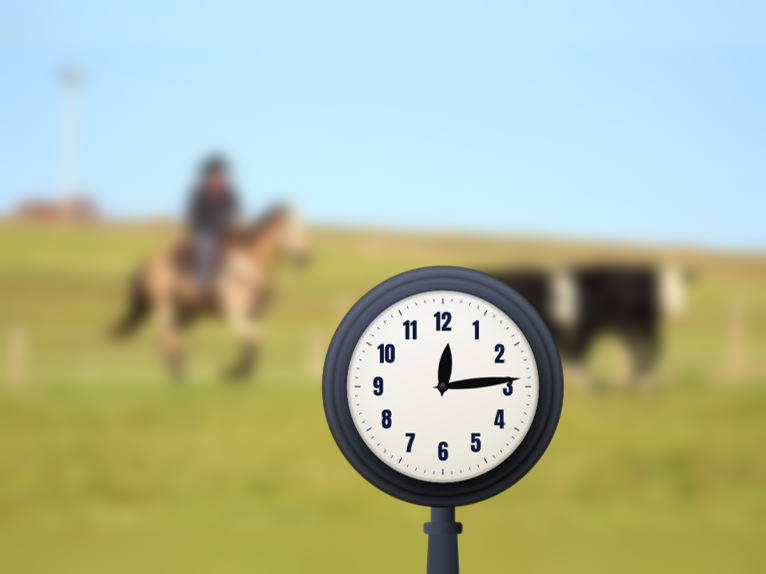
12h14
